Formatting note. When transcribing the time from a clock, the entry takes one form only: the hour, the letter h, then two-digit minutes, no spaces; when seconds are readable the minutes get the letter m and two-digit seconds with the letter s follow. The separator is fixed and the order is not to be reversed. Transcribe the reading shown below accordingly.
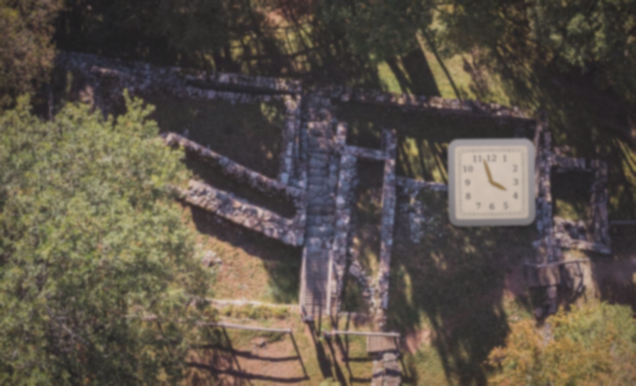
3h57
